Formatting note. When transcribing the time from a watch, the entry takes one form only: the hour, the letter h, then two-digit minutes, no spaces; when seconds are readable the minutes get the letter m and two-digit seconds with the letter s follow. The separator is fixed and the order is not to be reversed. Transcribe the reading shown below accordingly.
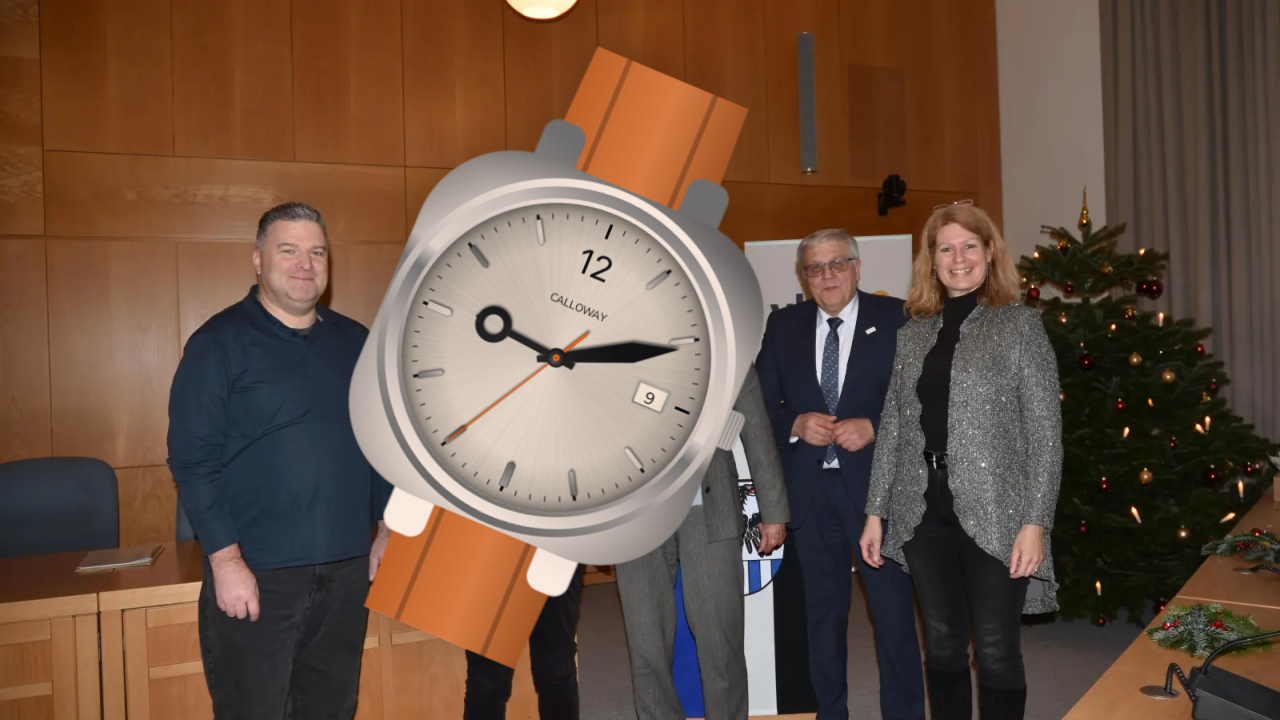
9h10m35s
